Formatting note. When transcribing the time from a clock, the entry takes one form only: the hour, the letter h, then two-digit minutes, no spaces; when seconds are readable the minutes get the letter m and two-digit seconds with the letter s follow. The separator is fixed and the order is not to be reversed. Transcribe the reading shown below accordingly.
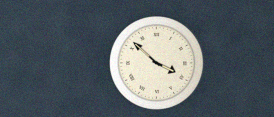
3h52
